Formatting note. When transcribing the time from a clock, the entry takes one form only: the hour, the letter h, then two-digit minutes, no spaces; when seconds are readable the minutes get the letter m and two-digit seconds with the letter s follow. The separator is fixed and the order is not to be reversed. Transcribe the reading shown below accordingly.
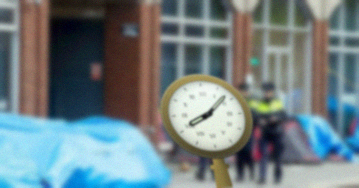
8h08
